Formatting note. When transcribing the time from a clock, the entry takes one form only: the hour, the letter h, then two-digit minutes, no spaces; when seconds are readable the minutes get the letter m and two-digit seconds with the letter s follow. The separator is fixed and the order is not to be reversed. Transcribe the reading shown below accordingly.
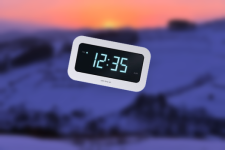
12h35
